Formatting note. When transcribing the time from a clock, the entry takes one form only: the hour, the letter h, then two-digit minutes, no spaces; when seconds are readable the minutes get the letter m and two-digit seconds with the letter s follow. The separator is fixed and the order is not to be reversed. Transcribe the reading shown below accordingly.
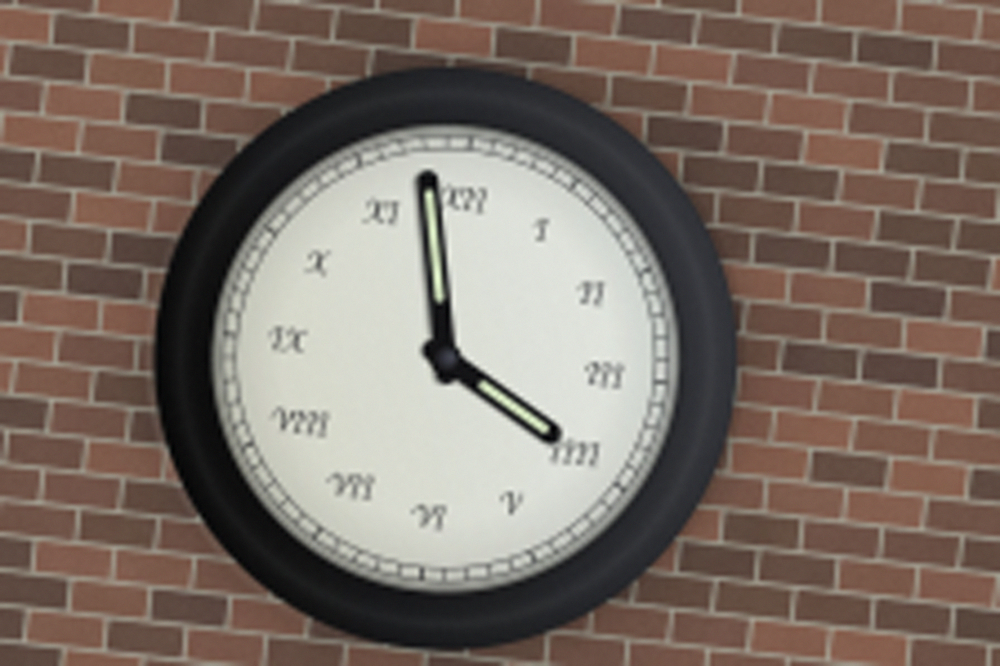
3h58
